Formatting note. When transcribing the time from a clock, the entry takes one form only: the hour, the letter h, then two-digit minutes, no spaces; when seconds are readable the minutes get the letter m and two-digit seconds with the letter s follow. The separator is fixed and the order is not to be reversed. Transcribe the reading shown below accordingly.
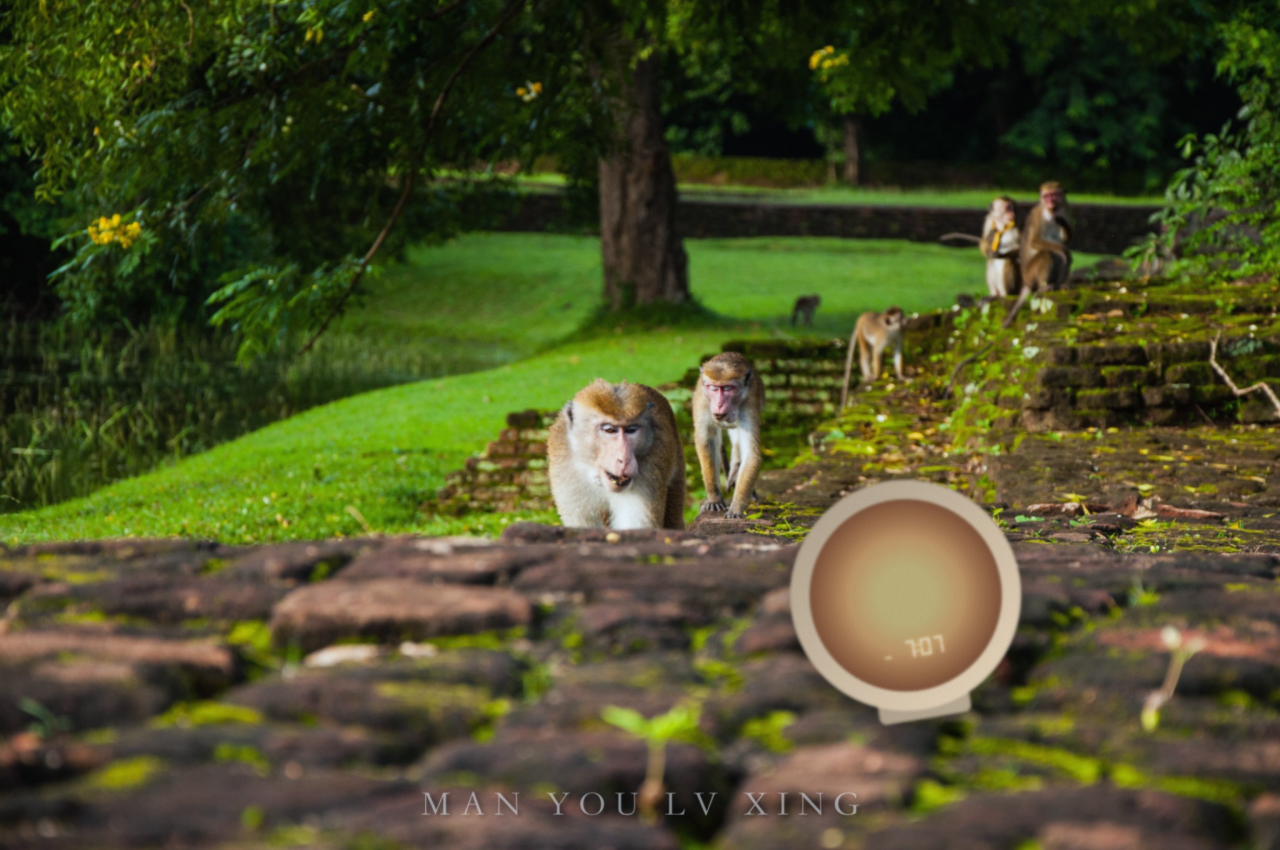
7h07
